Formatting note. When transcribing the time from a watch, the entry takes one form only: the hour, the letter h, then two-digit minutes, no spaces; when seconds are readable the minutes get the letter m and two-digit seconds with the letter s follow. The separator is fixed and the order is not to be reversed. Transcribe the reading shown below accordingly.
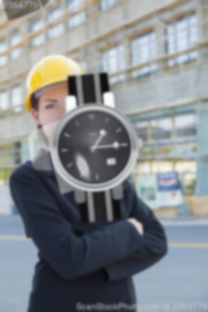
1h15
